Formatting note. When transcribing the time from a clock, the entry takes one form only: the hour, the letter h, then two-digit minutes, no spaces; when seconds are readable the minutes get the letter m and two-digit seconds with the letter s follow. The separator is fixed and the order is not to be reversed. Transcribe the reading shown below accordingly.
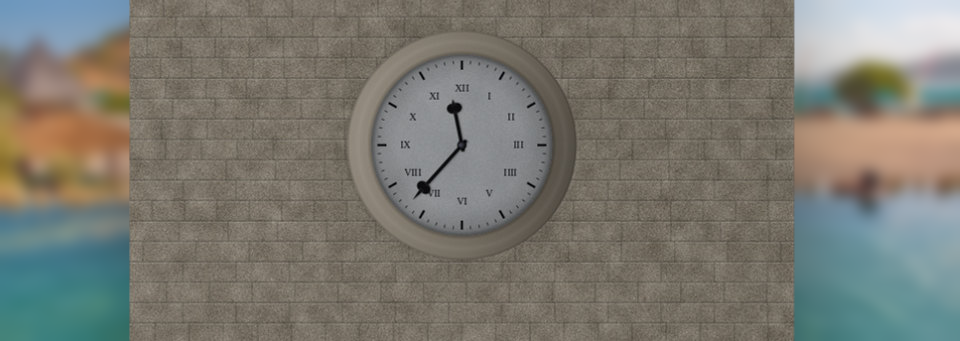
11h37
